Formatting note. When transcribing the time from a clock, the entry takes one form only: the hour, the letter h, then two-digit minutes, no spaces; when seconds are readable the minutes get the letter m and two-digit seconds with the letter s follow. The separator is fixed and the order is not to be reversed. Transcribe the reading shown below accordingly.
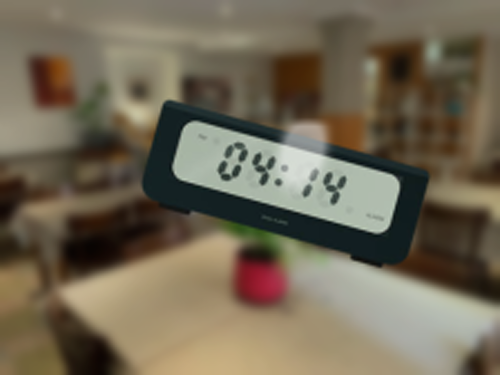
4h14
